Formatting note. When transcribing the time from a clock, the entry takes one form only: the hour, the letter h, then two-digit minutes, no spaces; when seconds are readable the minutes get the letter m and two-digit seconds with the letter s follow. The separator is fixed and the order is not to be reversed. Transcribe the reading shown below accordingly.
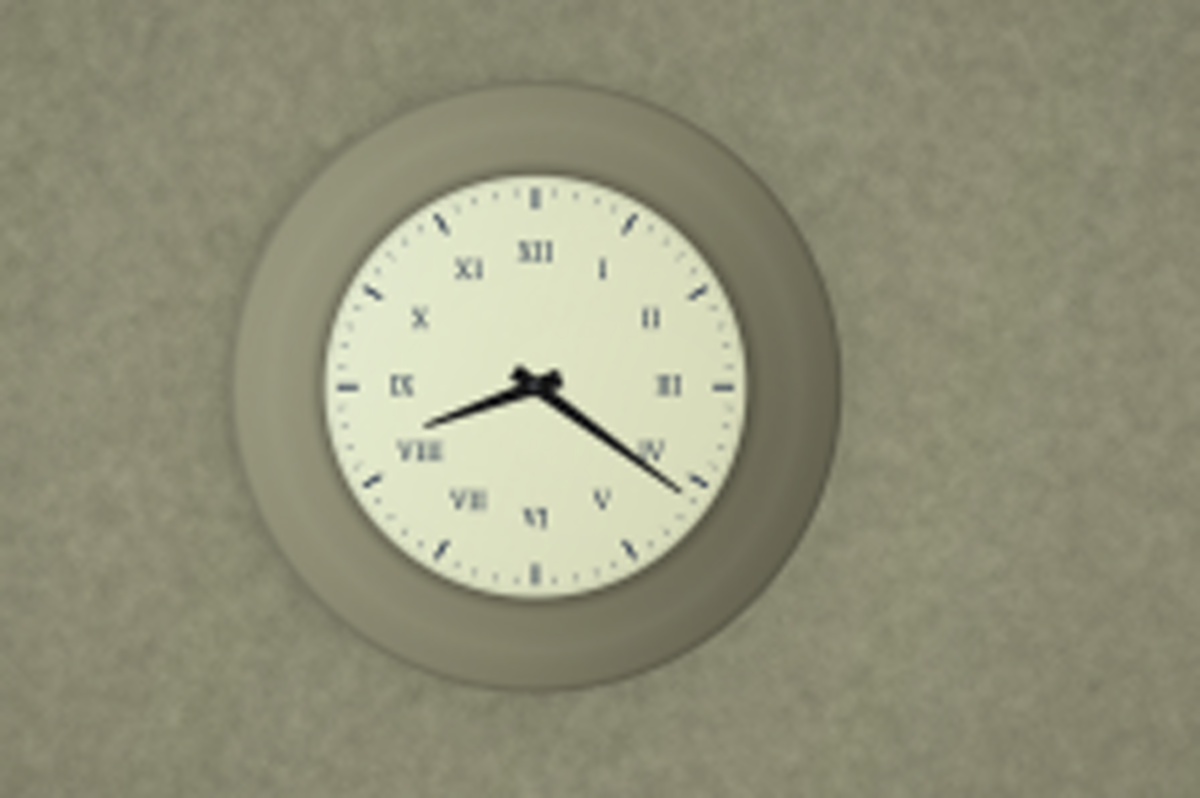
8h21
